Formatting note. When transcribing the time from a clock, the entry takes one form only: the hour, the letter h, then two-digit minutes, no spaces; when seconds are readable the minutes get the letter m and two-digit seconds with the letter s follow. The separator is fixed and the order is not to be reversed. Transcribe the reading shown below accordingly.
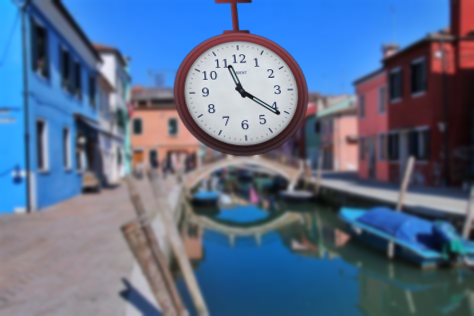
11h21
